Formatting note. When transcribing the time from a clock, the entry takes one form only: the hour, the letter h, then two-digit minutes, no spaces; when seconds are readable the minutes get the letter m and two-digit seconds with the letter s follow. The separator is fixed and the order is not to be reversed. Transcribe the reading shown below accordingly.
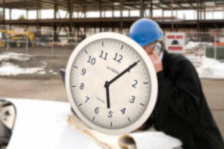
5h05
